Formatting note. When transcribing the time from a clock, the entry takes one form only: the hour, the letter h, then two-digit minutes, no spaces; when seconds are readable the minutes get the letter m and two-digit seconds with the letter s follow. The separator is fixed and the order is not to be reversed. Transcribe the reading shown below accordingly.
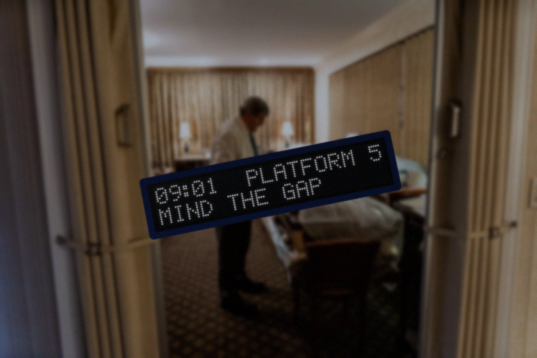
9h01
